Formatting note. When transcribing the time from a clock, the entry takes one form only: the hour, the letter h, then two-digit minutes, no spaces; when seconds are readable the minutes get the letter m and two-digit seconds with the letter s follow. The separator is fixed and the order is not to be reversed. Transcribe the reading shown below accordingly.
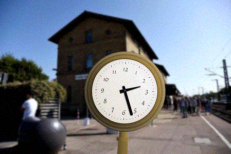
2h27
